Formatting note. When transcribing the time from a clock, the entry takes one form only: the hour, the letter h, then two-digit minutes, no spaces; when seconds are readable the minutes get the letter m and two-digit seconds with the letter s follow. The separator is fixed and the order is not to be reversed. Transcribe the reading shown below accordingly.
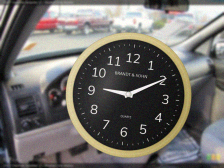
9h10
